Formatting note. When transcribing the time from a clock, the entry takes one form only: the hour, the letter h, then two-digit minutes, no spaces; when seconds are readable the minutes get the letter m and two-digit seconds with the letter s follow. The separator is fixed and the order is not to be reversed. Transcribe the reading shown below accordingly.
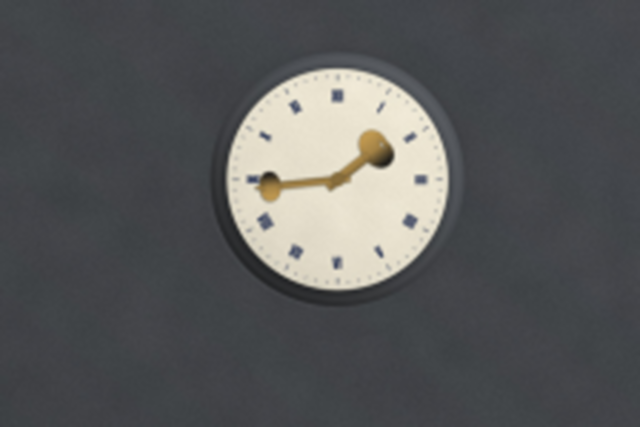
1h44
